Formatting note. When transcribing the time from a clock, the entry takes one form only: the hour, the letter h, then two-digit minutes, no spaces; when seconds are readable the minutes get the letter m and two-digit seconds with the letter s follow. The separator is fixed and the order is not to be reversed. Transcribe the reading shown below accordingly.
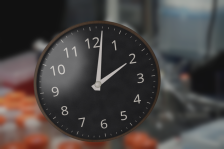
2h02
